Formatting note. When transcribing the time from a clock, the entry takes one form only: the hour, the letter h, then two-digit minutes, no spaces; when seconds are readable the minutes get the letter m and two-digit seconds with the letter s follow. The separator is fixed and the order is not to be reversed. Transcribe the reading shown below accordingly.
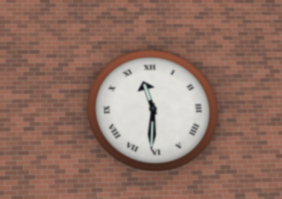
11h31
